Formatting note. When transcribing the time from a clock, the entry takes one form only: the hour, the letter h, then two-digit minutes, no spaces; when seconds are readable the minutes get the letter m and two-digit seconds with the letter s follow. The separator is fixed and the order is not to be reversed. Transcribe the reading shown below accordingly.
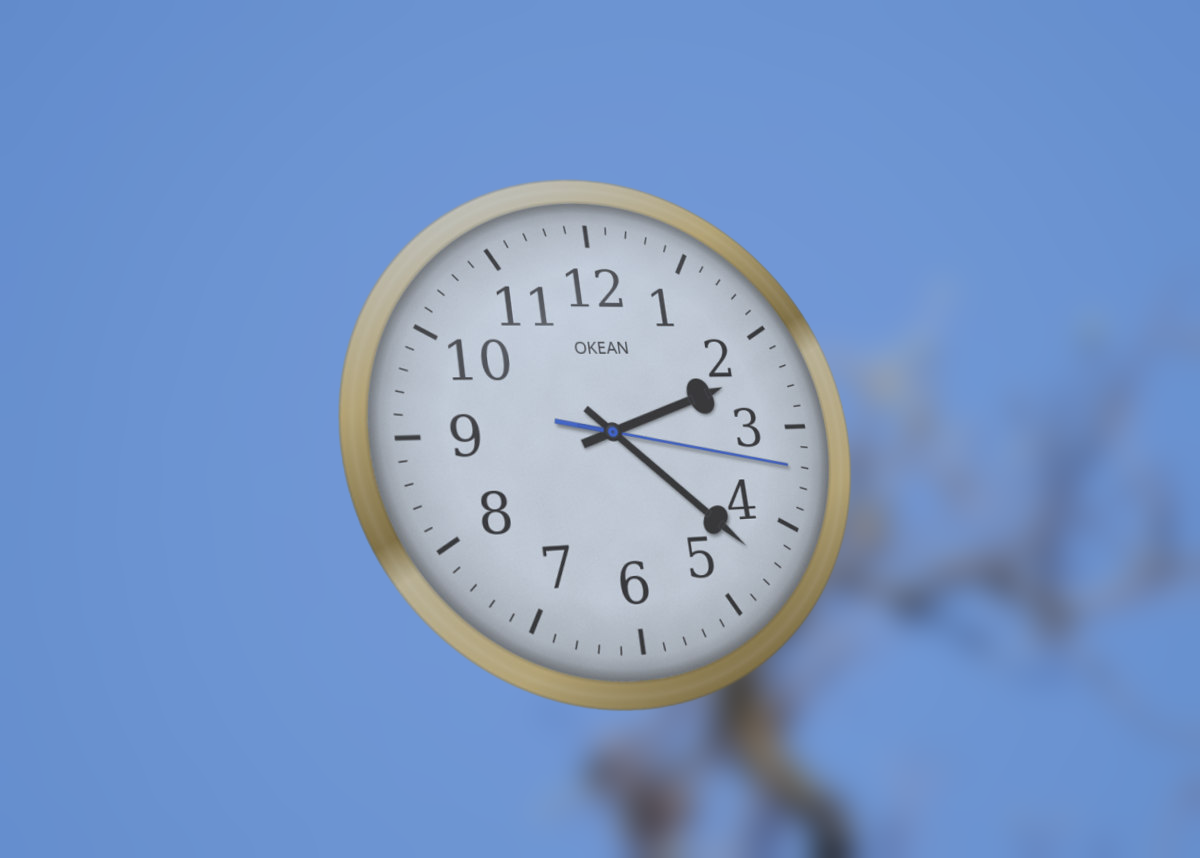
2h22m17s
